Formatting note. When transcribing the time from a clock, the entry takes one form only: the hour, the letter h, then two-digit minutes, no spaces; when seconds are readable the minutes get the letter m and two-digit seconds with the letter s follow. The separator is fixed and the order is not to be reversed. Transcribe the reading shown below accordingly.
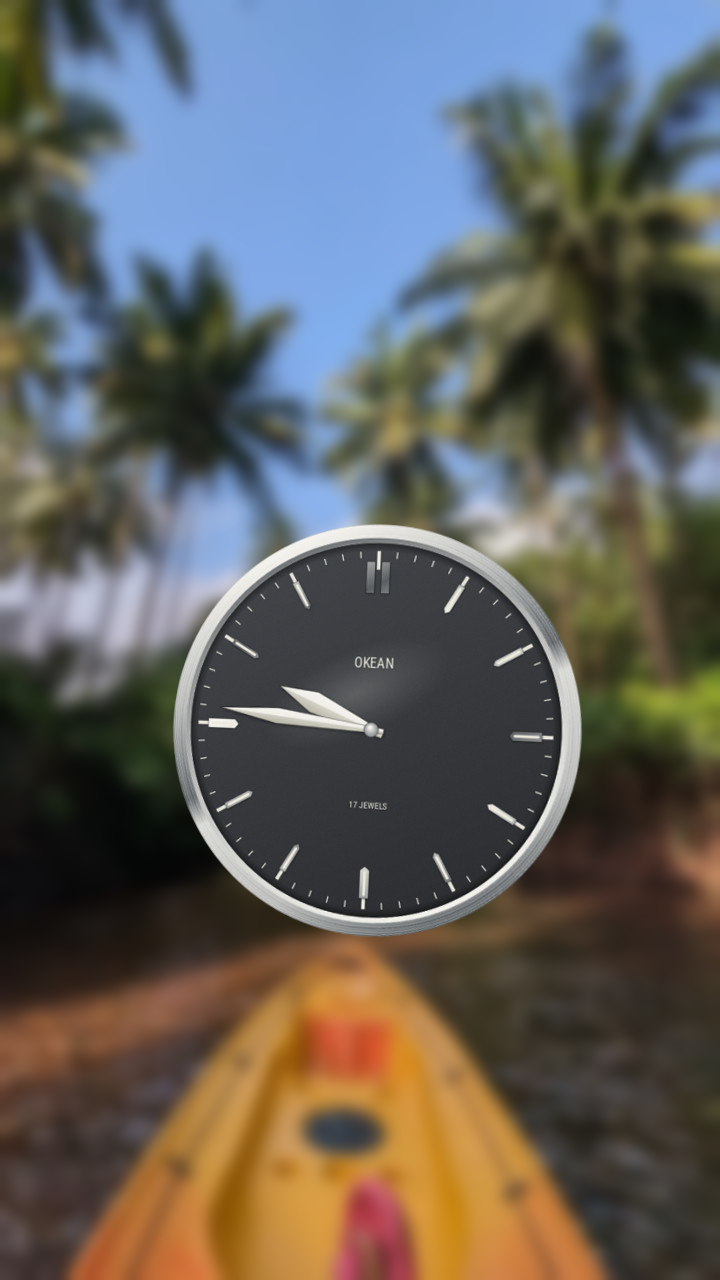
9h46
